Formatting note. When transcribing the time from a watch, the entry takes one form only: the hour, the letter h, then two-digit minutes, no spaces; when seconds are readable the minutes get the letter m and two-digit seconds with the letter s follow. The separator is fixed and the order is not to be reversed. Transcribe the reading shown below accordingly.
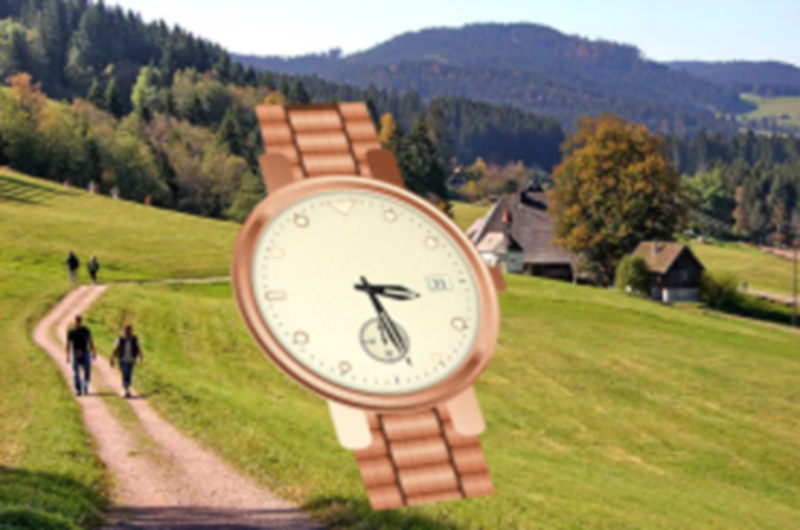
3h28
